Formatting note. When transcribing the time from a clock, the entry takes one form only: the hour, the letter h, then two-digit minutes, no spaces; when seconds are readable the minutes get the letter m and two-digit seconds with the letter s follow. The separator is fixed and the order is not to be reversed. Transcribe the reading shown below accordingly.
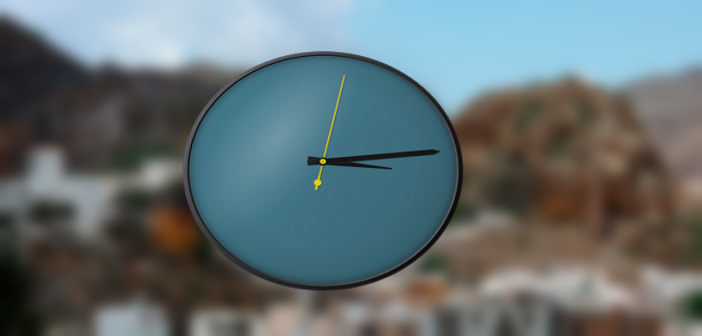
3h14m02s
